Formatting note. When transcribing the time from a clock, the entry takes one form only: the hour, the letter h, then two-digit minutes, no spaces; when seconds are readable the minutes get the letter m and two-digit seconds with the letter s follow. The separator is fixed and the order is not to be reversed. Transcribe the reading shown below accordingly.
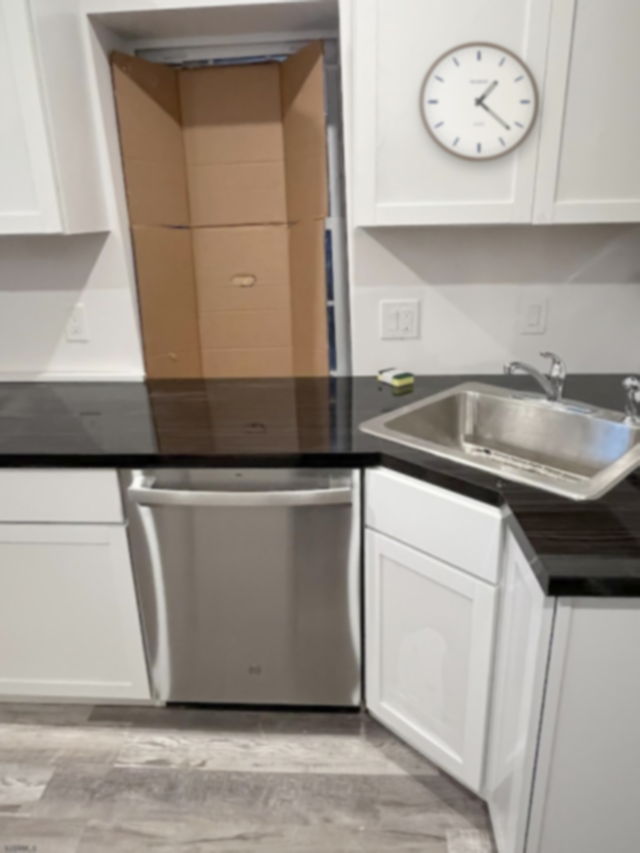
1h22
